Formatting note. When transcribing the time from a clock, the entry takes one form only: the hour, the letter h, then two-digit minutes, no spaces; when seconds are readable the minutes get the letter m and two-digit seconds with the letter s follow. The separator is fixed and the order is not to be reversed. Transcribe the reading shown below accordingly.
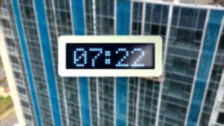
7h22
